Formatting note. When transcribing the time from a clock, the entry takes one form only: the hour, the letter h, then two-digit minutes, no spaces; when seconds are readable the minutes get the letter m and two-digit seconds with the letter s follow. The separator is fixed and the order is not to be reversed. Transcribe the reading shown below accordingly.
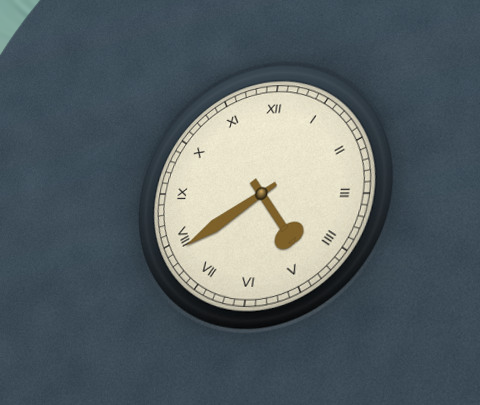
4h39
